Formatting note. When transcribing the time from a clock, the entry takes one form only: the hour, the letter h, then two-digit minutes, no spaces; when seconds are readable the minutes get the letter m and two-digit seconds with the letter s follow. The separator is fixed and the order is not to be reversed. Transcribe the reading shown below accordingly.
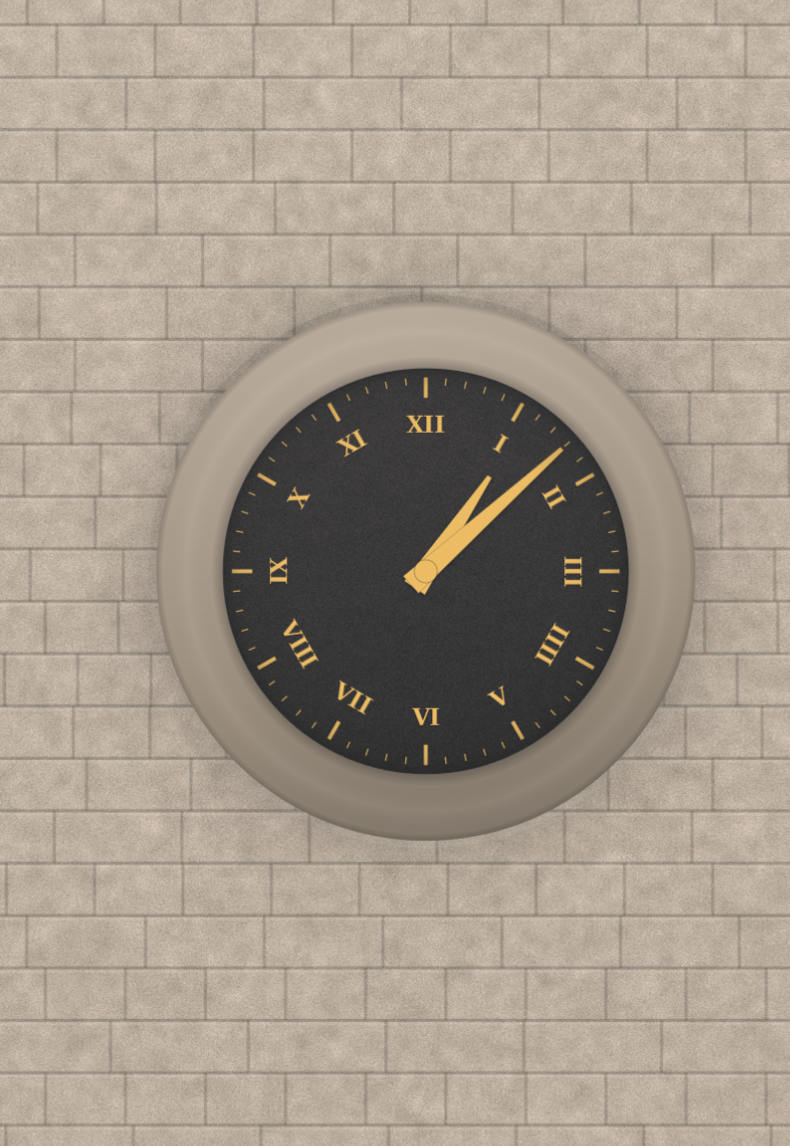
1h08
